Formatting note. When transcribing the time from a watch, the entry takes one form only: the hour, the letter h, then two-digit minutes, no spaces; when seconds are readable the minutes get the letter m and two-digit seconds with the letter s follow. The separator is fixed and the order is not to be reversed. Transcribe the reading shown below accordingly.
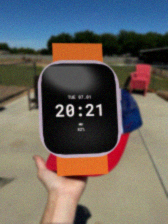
20h21
